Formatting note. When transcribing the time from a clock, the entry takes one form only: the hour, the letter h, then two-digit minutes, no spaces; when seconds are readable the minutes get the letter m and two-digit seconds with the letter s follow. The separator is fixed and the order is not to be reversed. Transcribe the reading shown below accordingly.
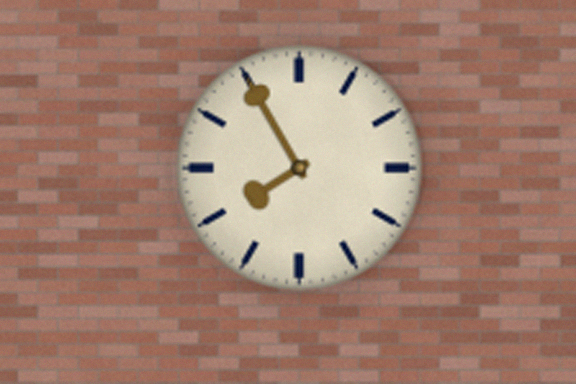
7h55
